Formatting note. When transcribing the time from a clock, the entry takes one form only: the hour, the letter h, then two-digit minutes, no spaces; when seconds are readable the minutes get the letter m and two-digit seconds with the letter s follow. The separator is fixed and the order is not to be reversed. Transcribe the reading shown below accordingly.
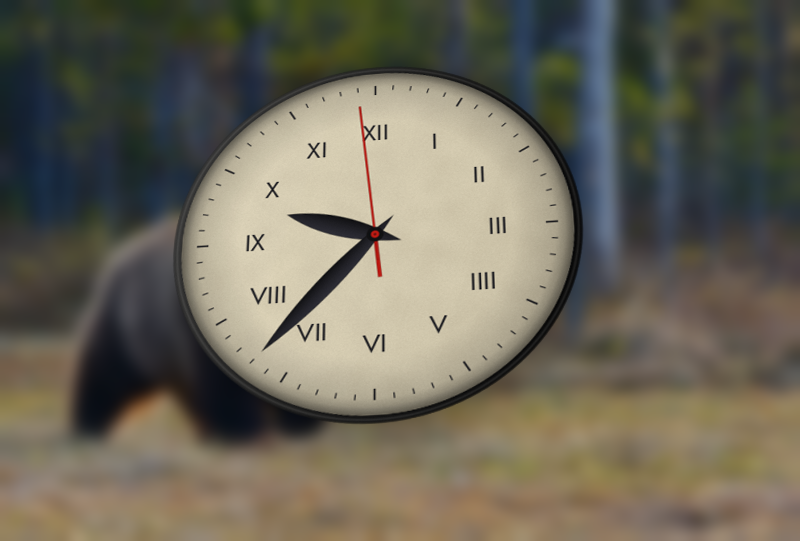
9h36m59s
